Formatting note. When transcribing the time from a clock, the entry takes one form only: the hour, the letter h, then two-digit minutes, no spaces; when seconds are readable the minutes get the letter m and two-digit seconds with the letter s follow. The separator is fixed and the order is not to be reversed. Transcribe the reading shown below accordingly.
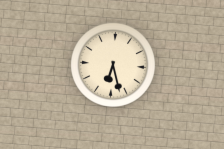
6h27
